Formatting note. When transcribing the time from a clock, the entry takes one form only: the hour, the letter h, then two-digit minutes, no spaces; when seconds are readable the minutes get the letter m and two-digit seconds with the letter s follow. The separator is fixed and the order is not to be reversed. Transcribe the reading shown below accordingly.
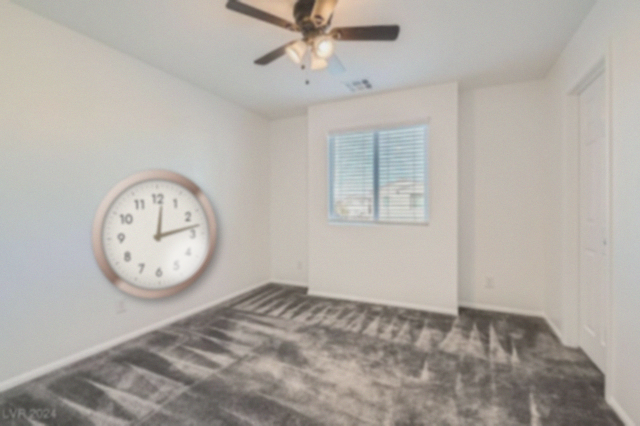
12h13
